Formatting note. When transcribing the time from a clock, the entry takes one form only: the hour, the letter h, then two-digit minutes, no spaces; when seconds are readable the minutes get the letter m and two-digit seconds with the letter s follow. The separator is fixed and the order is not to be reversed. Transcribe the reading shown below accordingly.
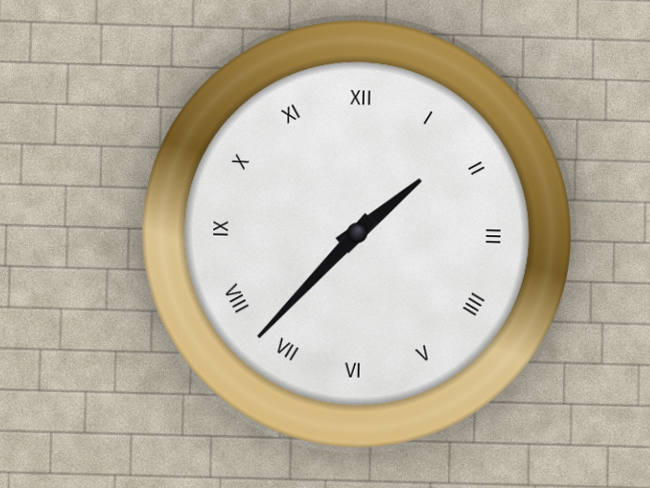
1h37
